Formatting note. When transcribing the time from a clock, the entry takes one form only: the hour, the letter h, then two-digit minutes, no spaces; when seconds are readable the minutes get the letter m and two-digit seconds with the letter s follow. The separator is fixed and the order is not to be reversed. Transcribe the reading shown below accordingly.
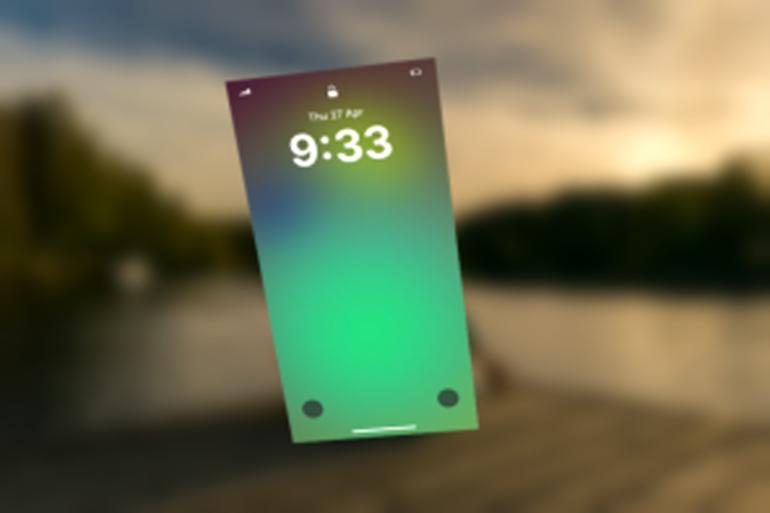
9h33
